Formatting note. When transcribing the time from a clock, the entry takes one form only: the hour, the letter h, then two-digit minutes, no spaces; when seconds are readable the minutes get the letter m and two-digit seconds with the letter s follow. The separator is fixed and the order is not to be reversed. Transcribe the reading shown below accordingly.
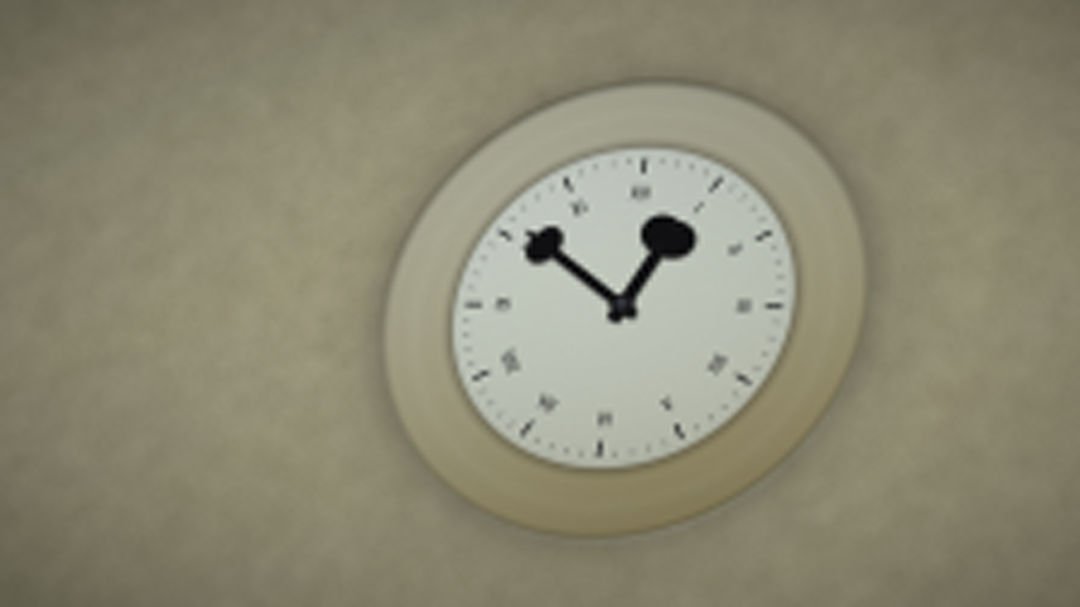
12h51
